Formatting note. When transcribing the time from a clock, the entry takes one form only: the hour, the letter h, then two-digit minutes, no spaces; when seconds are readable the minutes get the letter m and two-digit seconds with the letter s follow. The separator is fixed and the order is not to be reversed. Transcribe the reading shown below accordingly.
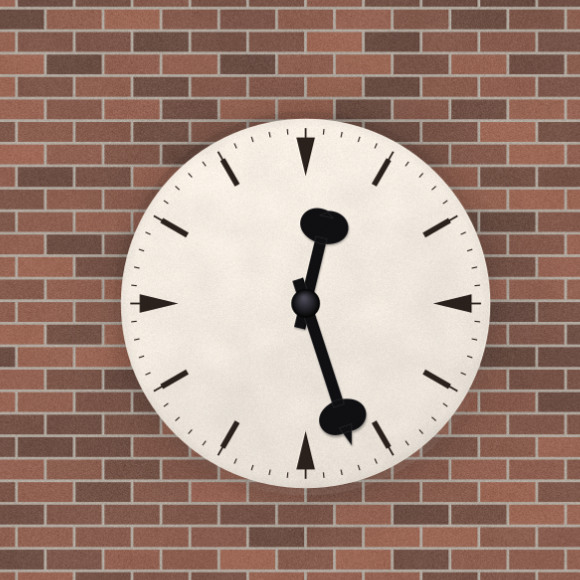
12h27
